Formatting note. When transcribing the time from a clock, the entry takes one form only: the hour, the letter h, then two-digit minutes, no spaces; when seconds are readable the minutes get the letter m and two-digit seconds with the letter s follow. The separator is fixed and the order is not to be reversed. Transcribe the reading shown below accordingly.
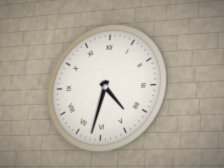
4h32
